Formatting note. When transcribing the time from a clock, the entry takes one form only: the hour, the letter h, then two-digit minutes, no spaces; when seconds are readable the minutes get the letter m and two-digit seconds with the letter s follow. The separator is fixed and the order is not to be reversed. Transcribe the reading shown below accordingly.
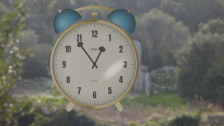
12h54
